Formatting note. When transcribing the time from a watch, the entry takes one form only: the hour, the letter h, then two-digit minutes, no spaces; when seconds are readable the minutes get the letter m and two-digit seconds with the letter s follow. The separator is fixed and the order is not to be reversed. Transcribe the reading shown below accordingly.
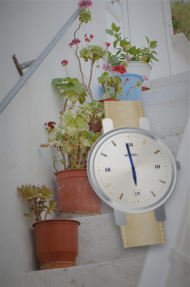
5h59
